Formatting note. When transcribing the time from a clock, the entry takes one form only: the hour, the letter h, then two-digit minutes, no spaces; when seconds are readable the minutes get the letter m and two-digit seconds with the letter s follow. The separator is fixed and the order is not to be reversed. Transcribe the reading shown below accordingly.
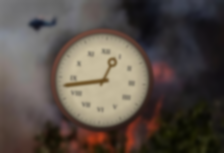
12h43
